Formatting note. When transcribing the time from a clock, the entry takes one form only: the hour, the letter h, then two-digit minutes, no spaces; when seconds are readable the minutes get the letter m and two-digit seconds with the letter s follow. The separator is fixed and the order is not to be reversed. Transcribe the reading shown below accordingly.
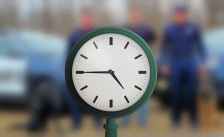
4h45
